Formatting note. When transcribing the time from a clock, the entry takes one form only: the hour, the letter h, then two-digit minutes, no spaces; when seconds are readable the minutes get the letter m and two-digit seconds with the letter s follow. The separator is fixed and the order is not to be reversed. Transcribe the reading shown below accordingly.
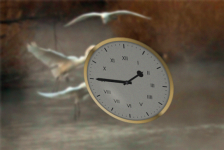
1h45
